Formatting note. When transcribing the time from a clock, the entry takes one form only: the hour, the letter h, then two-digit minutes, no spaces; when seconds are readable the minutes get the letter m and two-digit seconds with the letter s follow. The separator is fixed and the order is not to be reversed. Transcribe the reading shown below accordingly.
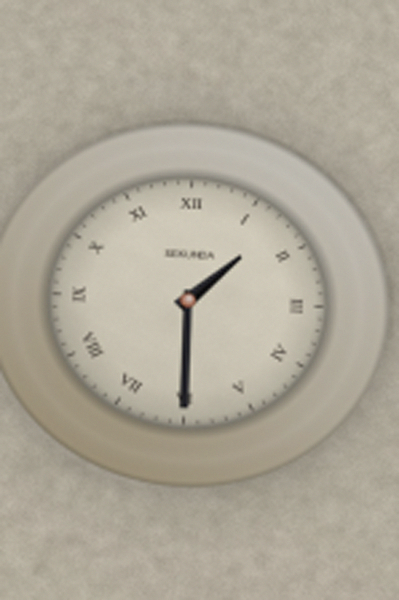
1h30
